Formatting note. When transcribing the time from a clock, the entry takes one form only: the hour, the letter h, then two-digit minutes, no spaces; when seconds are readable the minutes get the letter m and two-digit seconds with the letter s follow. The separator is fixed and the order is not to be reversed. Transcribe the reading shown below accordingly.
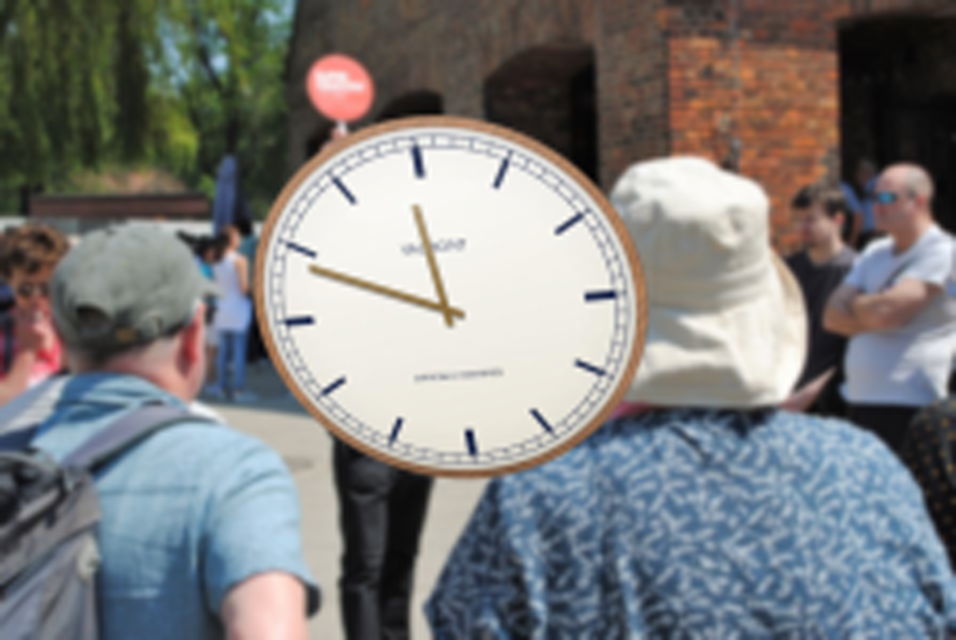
11h49
